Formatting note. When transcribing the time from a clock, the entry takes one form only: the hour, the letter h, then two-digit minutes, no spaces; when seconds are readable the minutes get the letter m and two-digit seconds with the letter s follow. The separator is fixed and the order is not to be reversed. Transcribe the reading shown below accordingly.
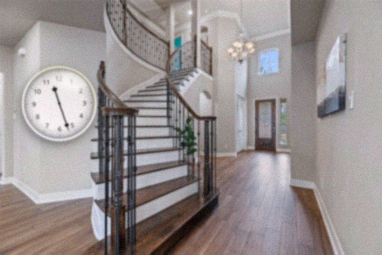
11h27
